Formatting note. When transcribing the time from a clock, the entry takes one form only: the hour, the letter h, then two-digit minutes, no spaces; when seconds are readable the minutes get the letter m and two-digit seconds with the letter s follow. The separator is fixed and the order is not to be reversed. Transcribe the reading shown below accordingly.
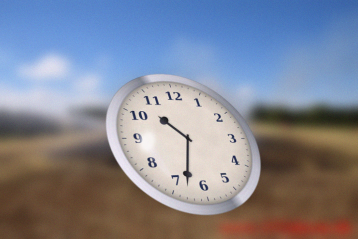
10h33
